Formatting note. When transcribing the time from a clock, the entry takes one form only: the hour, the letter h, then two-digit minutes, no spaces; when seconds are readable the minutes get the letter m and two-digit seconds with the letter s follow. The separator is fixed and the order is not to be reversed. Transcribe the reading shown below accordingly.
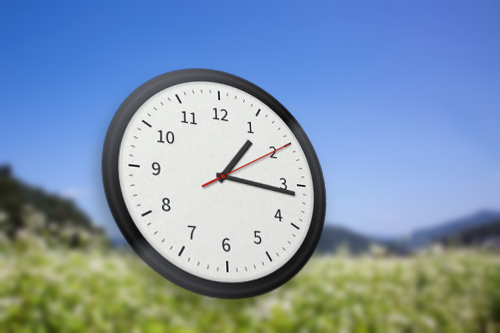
1h16m10s
